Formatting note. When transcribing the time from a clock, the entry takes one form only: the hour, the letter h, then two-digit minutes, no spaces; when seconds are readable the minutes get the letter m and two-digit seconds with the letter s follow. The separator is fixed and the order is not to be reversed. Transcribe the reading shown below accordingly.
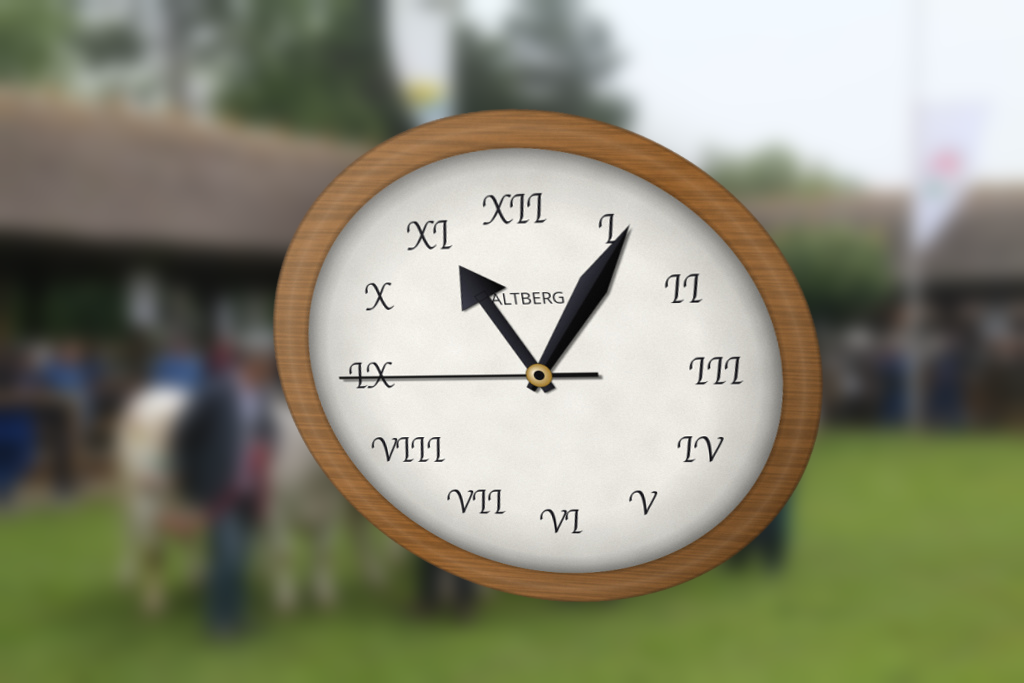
11h05m45s
